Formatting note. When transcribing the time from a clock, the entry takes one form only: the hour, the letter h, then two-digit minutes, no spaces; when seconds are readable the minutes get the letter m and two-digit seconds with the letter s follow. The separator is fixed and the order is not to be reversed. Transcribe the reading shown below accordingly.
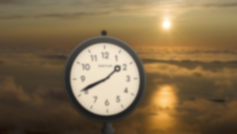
1h41
